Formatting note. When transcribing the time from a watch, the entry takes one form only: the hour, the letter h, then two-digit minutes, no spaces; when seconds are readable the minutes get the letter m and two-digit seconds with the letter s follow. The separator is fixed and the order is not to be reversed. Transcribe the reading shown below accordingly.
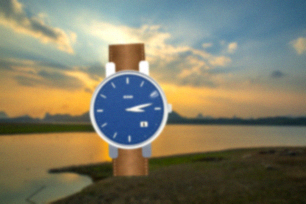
3h13
